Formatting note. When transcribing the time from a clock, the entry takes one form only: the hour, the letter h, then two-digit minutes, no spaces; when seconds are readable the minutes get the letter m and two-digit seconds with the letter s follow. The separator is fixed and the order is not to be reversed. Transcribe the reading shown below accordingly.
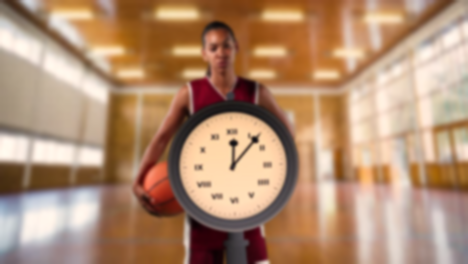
12h07
